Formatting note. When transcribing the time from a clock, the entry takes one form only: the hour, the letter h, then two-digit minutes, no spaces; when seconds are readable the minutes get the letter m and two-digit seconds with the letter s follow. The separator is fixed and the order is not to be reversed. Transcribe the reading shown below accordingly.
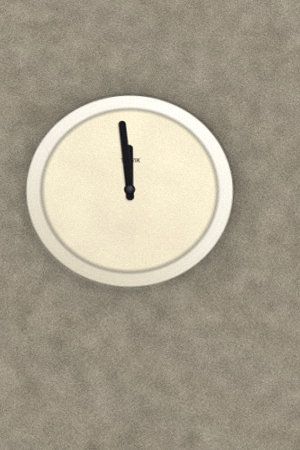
11h59
